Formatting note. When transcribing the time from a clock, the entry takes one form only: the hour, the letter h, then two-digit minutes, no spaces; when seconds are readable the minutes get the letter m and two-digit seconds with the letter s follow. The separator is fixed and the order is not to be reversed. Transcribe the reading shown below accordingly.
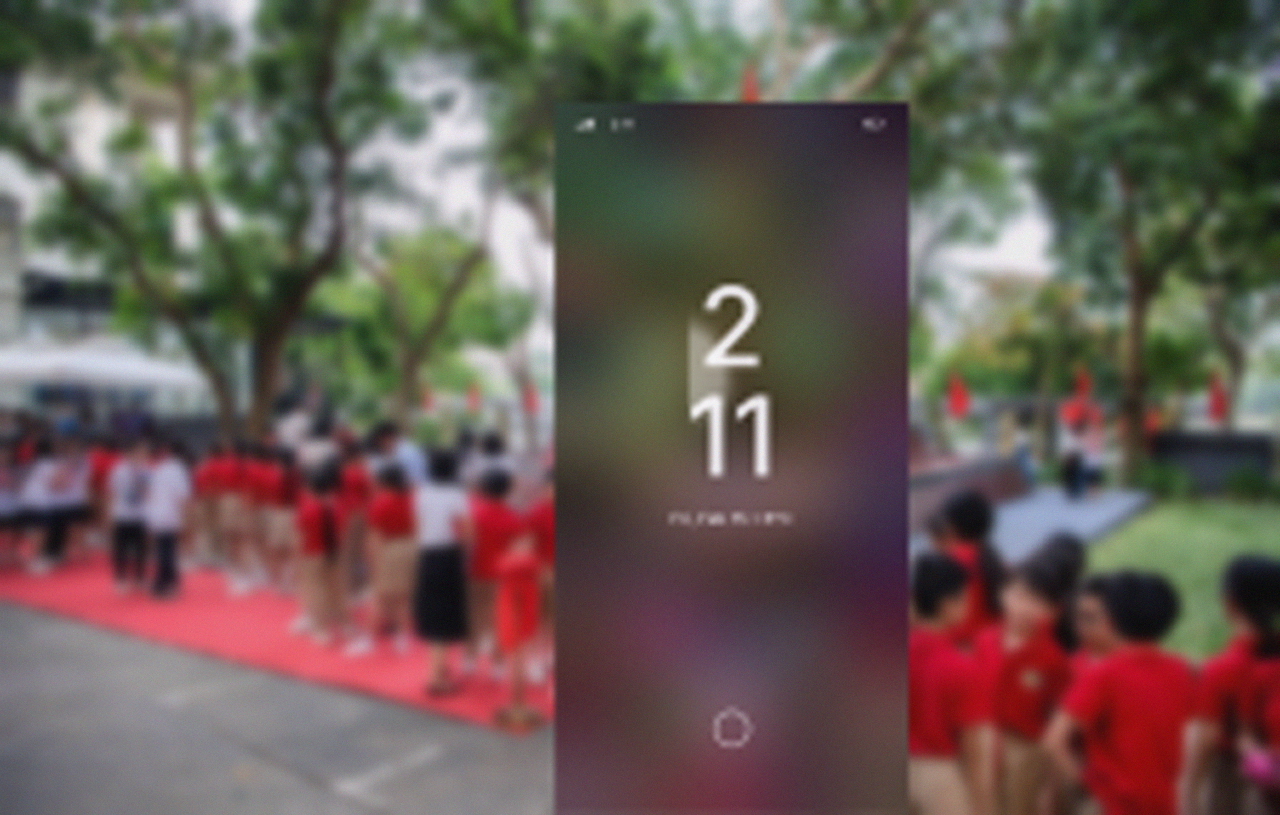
2h11
